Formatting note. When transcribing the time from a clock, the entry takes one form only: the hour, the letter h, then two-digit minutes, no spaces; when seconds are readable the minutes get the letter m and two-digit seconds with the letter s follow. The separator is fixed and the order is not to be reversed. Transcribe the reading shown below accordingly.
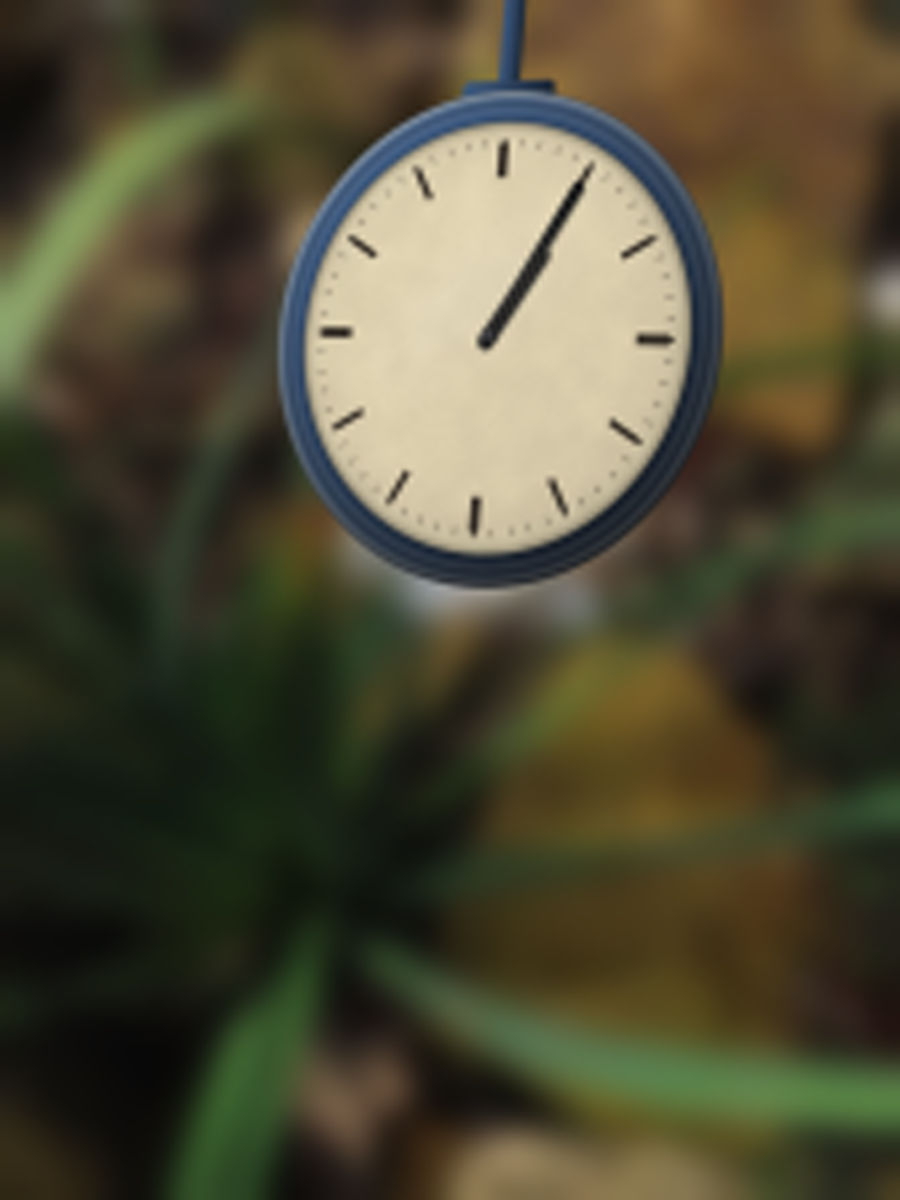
1h05
